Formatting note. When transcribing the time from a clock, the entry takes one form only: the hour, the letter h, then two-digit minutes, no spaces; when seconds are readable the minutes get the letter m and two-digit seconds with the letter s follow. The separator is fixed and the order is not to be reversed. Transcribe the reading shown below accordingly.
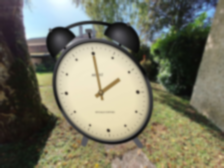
2h00
